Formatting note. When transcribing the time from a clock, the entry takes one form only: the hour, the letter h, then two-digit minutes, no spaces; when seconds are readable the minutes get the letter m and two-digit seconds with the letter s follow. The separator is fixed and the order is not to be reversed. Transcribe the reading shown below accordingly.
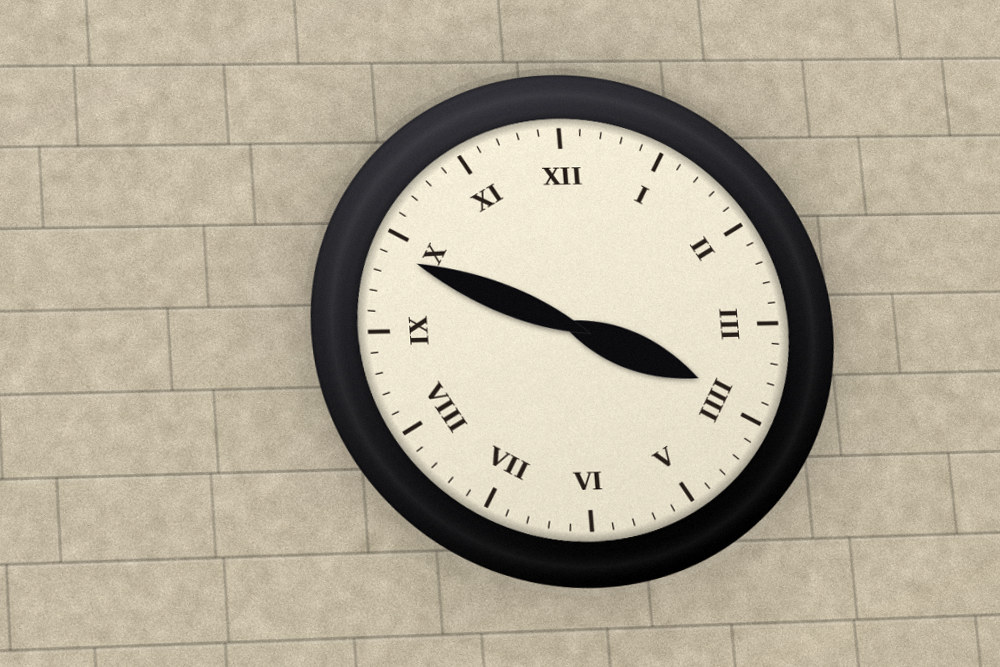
3h49
